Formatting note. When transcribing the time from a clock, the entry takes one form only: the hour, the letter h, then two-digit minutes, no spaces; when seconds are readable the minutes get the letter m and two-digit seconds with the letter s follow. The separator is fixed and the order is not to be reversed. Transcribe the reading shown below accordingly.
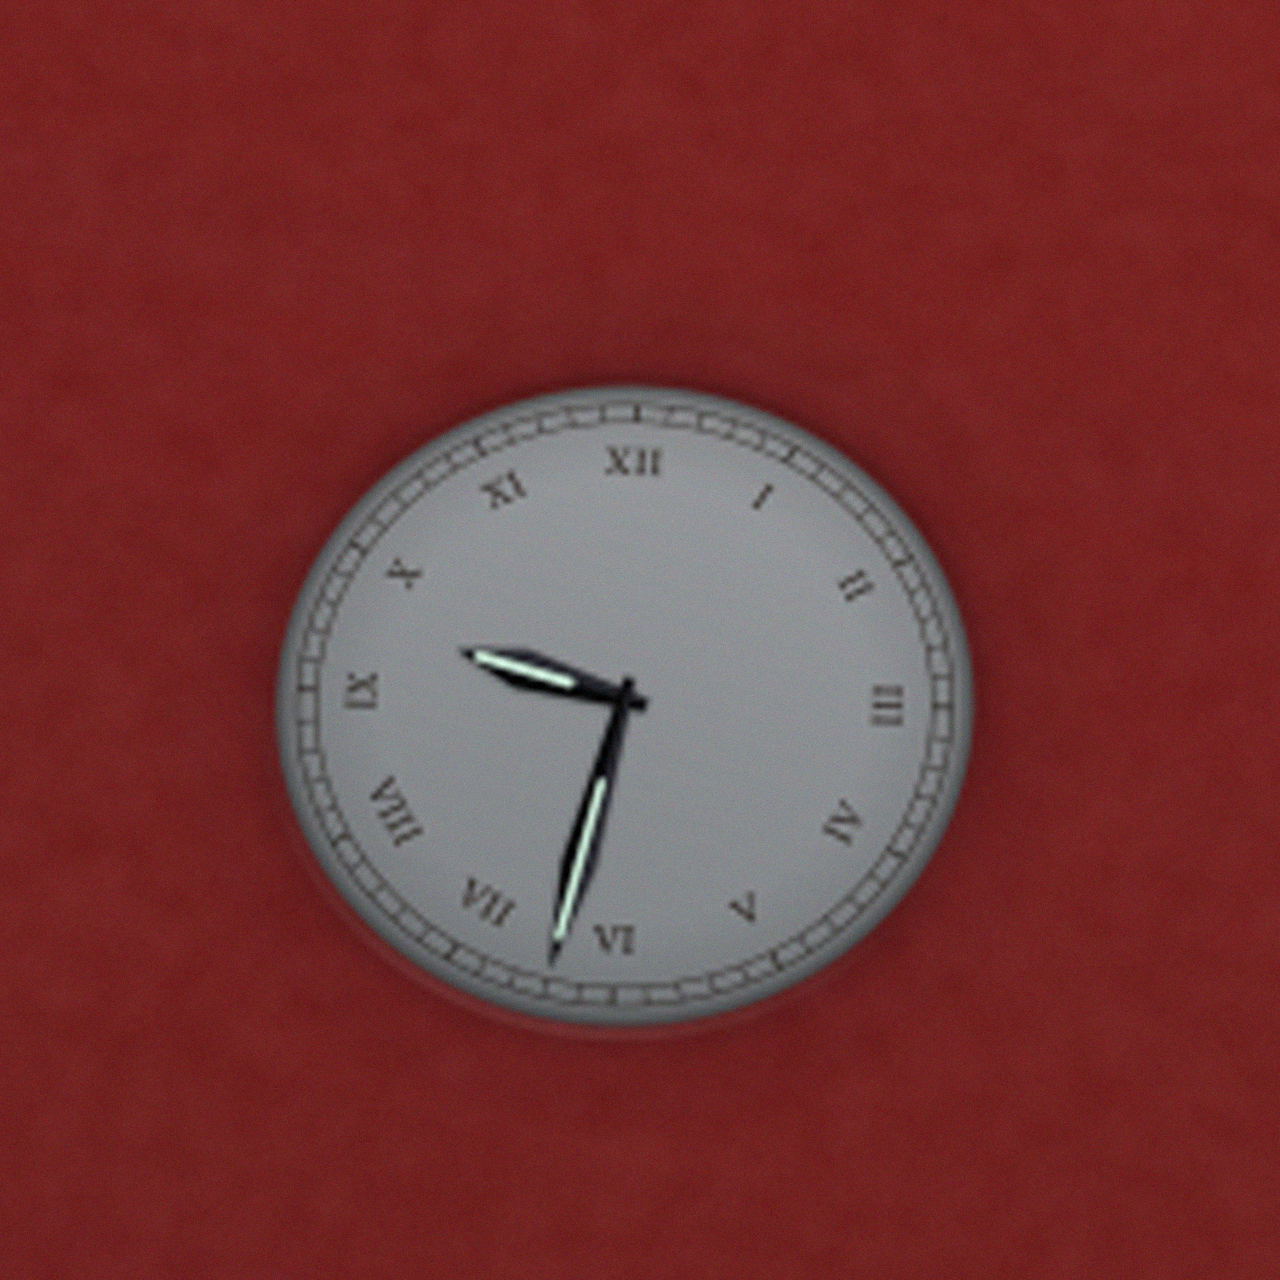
9h32
